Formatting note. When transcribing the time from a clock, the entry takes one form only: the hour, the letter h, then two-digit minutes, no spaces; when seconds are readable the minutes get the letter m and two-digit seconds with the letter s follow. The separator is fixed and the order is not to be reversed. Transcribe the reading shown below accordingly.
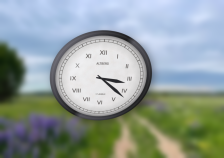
3h22
